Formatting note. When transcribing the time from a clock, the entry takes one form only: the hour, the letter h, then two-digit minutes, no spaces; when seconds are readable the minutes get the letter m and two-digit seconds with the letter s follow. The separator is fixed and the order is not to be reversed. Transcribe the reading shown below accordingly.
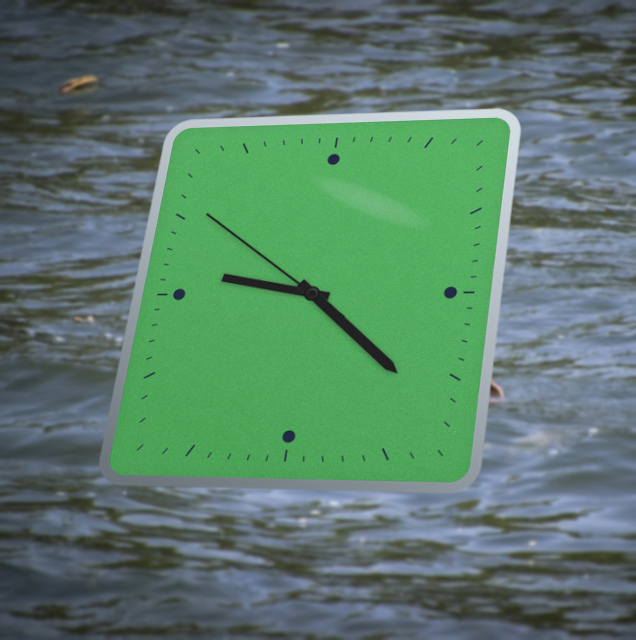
9h21m51s
